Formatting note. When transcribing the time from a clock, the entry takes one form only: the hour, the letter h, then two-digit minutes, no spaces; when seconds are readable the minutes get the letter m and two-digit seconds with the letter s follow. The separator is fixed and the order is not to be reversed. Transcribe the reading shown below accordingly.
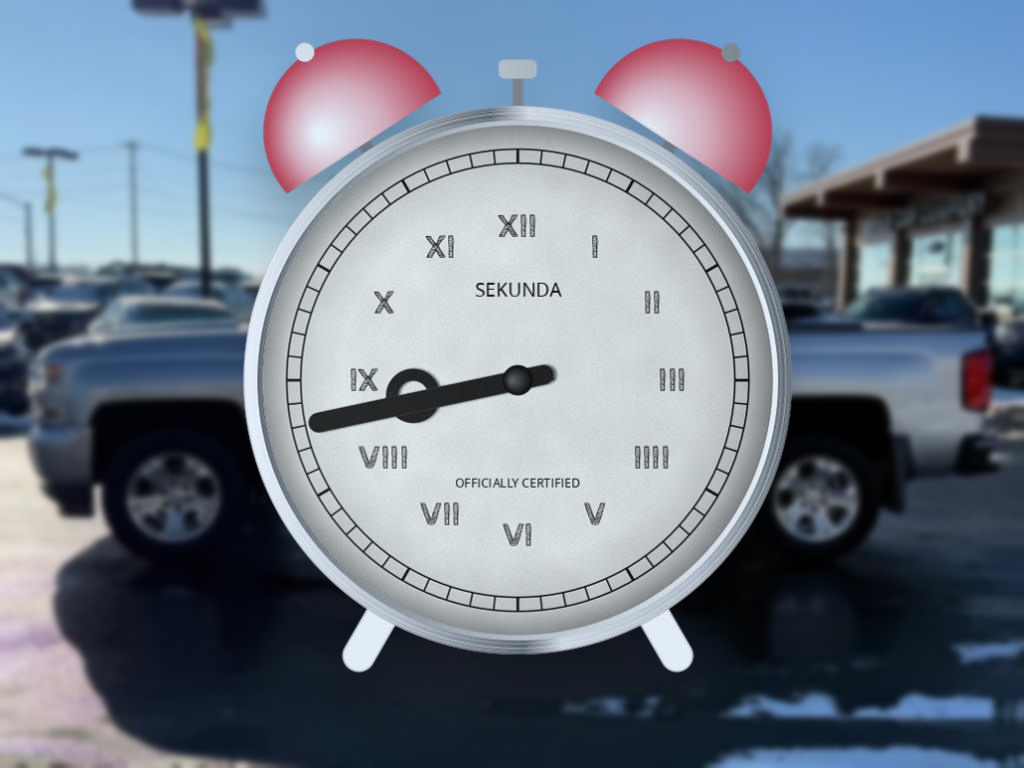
8h43
